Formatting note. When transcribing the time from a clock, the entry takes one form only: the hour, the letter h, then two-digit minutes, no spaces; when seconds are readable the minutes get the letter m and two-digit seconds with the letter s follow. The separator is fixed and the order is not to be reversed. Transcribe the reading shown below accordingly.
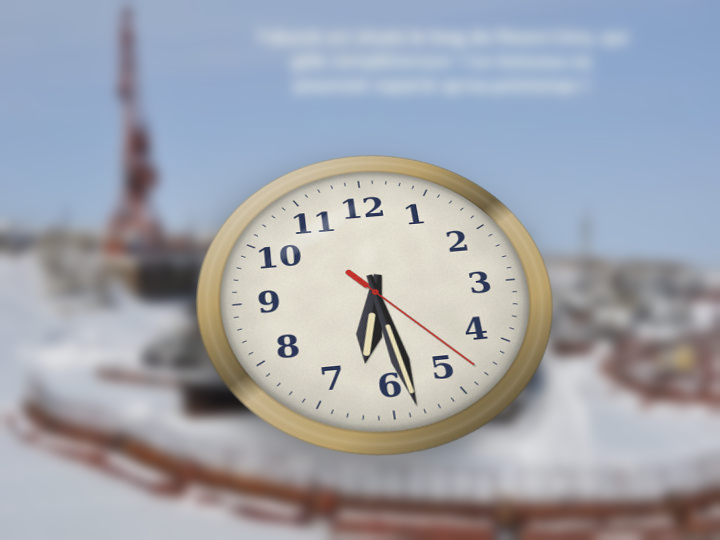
6h28m23s
